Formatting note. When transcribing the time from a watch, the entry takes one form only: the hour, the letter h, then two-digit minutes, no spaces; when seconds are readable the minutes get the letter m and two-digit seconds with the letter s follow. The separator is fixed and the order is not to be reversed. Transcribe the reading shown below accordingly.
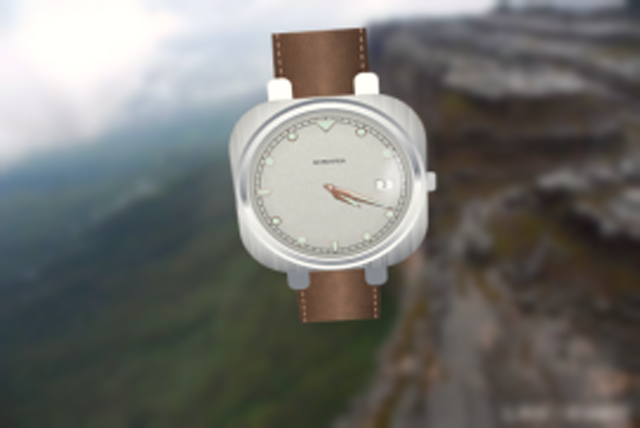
4h19
